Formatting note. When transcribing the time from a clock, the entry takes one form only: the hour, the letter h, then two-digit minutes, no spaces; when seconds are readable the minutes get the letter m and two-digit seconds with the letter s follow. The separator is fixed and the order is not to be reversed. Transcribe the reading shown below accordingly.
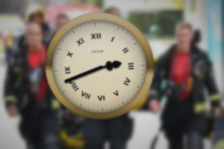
2h42
